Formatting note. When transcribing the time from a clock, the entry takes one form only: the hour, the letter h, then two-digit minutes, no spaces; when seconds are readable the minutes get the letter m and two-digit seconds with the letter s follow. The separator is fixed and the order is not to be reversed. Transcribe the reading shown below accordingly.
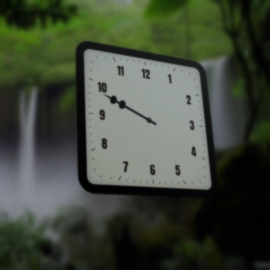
9h49
